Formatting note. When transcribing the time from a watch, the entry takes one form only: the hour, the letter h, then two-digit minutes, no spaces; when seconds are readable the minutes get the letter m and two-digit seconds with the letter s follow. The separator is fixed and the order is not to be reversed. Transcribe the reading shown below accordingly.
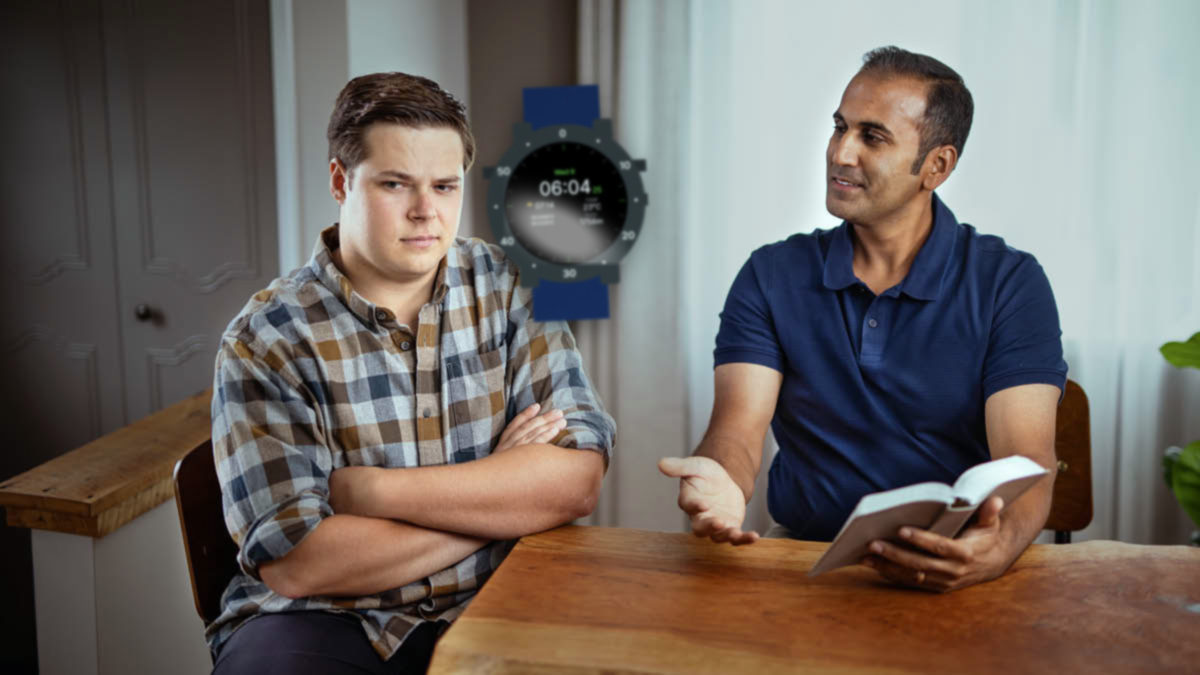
6h04
